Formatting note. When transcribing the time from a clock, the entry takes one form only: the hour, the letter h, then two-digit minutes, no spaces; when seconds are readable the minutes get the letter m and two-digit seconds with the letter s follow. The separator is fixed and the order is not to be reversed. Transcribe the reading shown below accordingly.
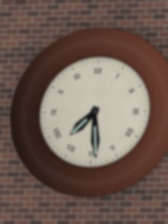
7h29
